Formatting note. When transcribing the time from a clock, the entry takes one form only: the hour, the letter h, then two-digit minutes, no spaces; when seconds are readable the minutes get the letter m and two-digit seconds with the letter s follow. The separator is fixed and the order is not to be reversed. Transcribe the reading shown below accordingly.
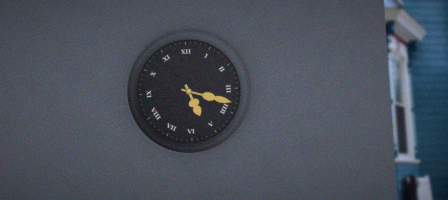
5h18
